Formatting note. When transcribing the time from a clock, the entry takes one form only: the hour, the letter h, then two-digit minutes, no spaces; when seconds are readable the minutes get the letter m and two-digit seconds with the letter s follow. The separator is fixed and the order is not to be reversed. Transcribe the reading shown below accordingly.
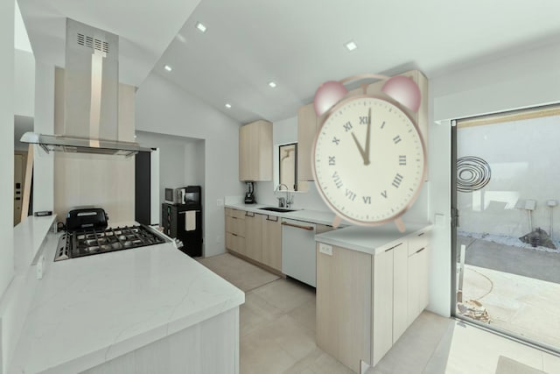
11h01
